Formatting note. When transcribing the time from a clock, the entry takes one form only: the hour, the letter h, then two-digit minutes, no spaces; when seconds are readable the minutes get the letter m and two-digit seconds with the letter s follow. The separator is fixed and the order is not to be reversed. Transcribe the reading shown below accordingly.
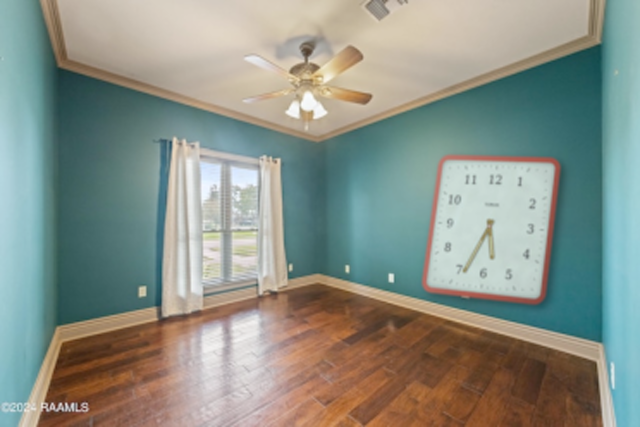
5h34
